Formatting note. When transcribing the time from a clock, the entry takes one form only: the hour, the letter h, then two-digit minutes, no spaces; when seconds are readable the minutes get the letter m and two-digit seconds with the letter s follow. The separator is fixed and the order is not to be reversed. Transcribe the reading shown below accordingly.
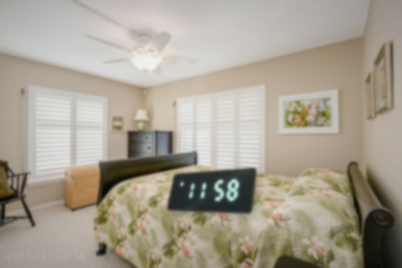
11h58
